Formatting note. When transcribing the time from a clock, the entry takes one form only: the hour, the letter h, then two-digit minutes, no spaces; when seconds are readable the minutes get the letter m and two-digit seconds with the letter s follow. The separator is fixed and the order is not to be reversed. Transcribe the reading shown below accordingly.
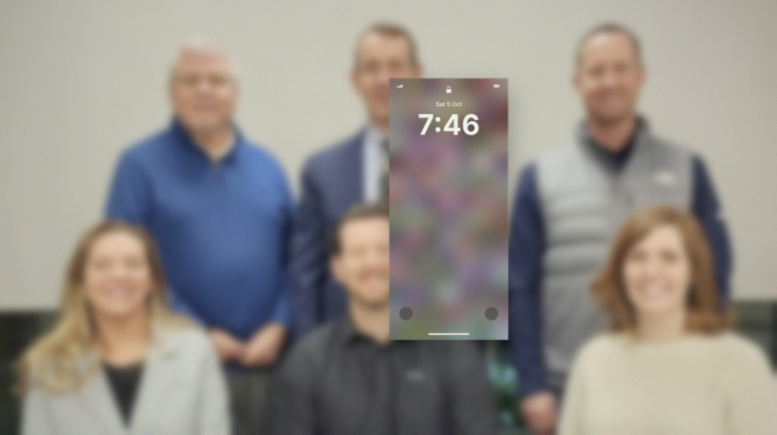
7h46
